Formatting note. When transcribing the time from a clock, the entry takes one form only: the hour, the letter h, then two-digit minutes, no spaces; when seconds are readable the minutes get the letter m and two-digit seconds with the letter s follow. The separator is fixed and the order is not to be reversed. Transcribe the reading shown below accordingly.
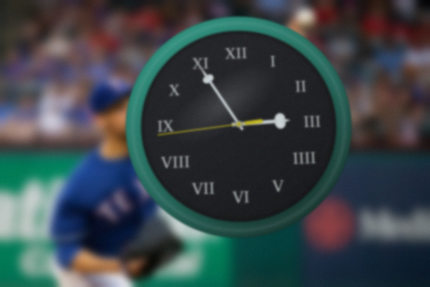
2h54m44s
